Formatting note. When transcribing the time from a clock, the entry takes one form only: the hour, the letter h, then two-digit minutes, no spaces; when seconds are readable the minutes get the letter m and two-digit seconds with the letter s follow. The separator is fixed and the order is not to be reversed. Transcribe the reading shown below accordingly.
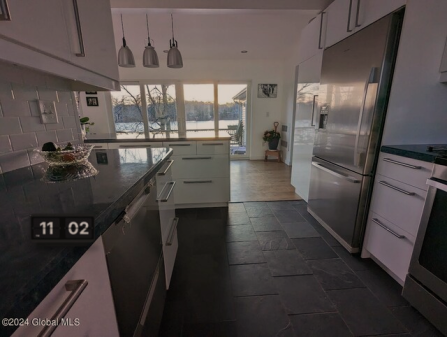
11h02
